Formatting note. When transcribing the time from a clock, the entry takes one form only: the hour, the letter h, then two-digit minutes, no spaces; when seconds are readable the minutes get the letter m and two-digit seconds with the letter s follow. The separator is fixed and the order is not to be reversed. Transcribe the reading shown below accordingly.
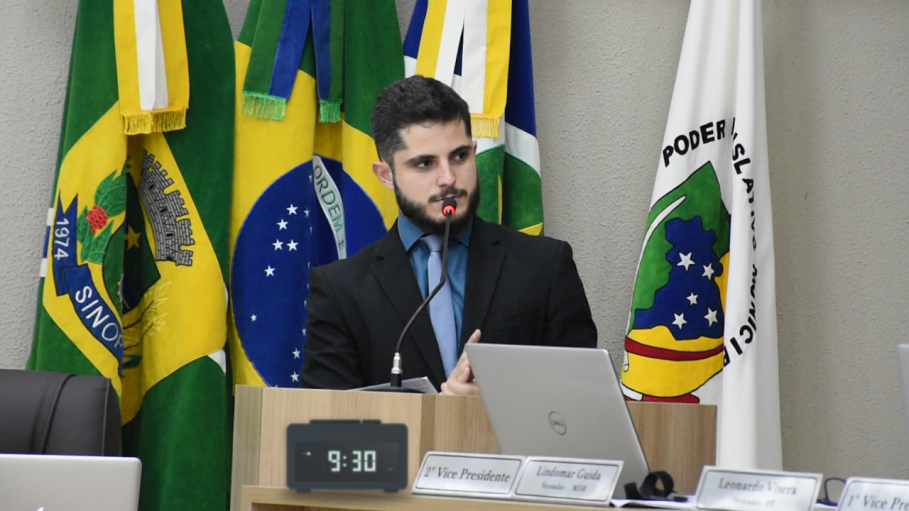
9h30
